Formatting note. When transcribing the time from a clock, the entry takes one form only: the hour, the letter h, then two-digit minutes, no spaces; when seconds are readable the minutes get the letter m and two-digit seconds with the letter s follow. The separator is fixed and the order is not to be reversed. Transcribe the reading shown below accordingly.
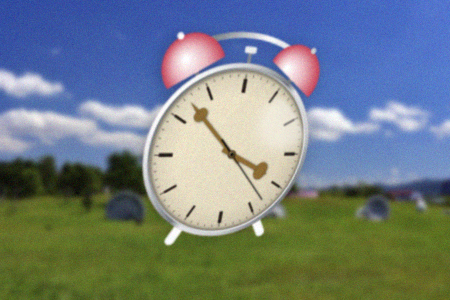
3h52m23s
